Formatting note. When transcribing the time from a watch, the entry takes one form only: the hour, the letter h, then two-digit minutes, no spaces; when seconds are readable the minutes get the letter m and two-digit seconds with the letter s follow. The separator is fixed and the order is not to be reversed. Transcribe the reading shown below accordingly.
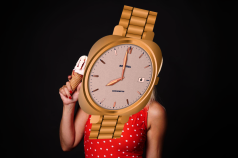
7h59
